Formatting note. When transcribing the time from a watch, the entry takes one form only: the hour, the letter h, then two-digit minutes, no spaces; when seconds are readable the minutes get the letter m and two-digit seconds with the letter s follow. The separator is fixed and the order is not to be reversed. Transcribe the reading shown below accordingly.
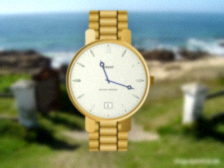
11h18
